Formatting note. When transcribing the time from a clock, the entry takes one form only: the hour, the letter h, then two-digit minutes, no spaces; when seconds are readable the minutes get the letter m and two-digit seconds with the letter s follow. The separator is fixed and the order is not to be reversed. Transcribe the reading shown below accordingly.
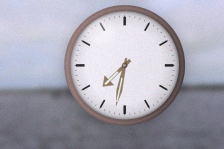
7h32
